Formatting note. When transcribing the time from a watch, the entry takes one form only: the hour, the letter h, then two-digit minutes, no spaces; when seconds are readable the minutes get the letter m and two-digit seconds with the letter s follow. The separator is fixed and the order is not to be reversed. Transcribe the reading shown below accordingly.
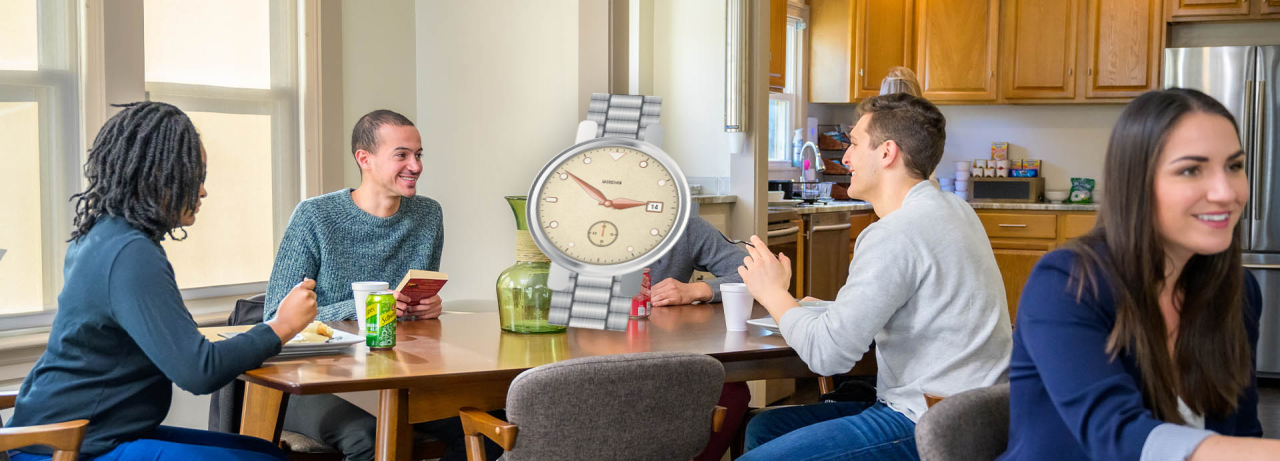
2h51
